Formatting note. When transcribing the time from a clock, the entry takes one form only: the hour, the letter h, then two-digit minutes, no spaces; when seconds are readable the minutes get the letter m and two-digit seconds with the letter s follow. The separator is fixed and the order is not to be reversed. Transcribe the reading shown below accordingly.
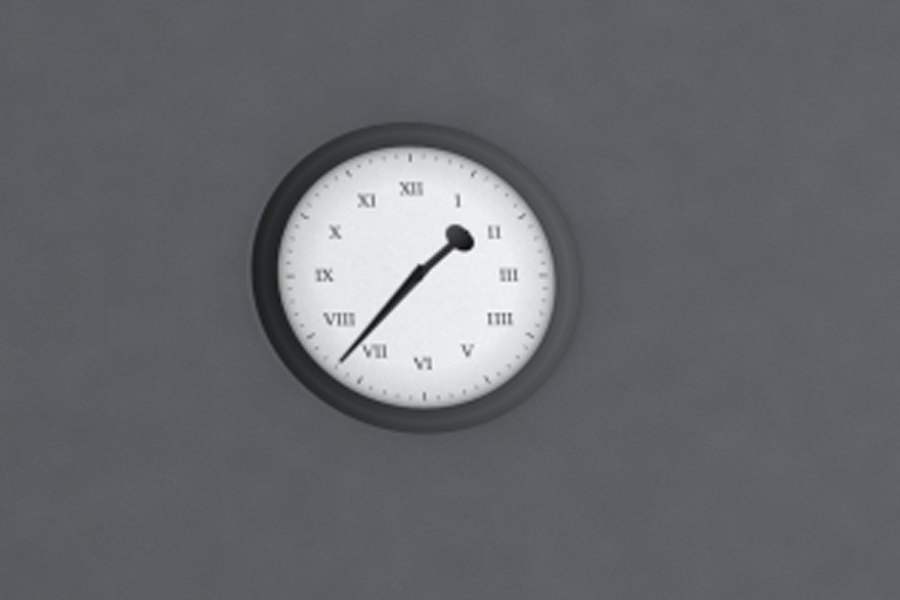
1h37
